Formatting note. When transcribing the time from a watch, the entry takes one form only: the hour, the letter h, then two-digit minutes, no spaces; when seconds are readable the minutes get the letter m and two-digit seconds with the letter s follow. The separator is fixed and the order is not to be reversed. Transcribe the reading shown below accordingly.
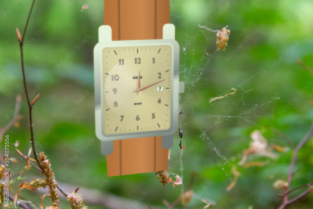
12h12
